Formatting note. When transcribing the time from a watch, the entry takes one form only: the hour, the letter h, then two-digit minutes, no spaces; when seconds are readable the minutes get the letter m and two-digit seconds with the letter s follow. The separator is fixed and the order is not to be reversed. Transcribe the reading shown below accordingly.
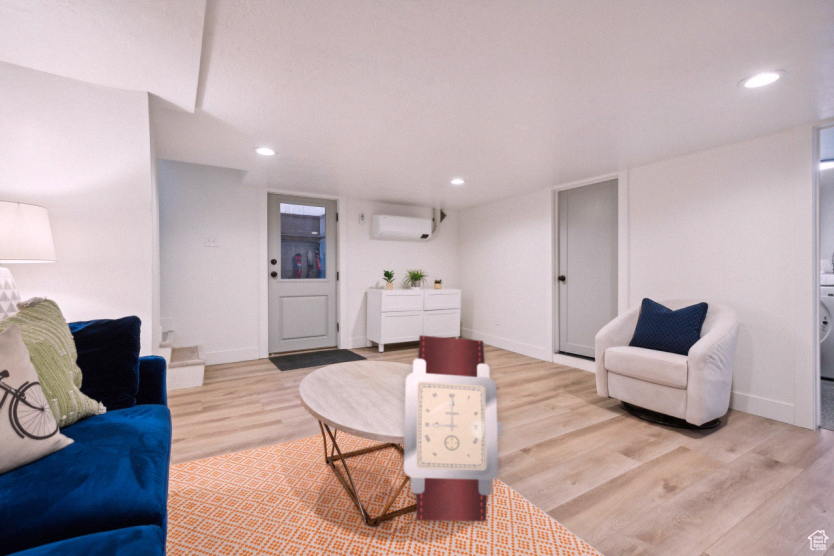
9h00
